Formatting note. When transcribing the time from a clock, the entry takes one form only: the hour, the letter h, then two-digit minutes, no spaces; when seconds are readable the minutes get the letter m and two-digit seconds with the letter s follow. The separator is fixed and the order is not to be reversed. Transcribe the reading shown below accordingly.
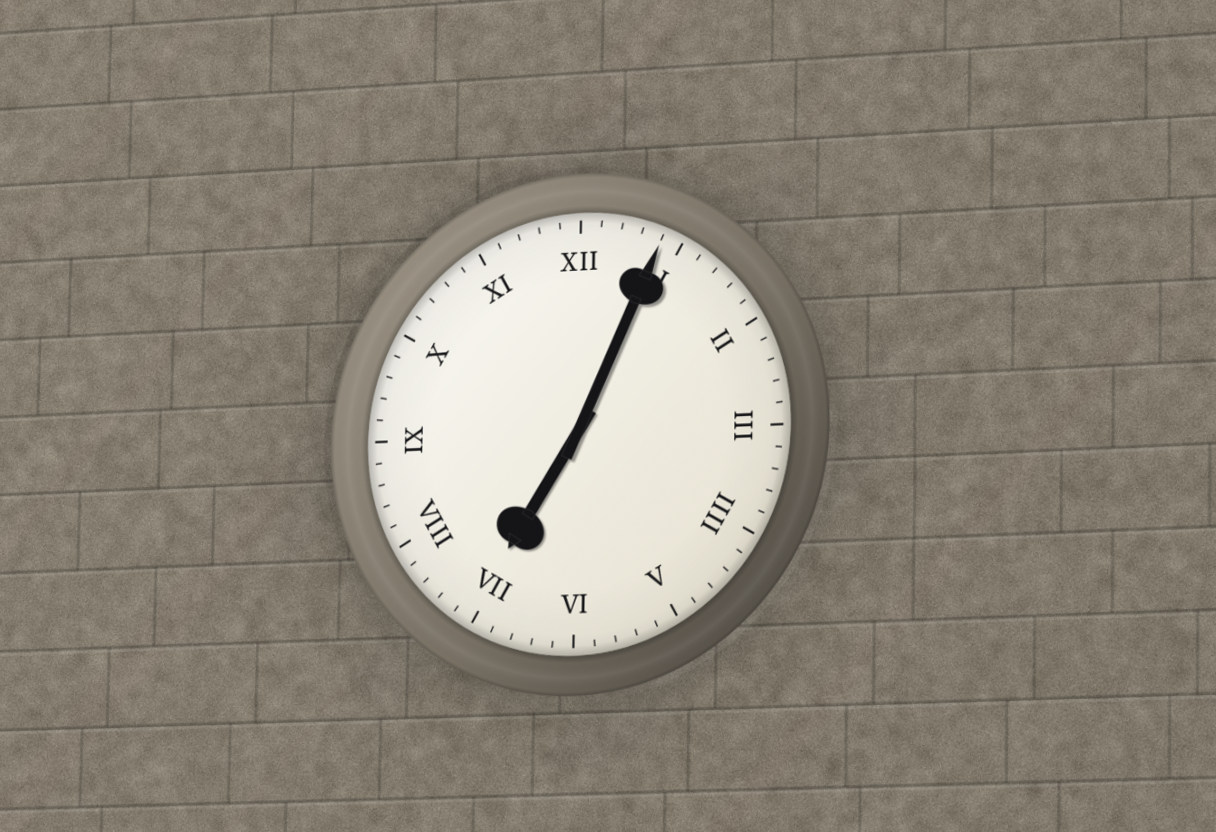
7h04
